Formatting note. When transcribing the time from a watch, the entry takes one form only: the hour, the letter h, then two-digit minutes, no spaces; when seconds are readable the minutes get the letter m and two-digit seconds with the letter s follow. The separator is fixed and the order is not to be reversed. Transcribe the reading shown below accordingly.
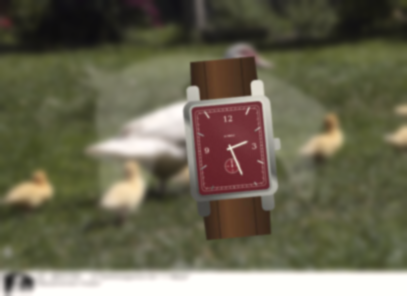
2h27
